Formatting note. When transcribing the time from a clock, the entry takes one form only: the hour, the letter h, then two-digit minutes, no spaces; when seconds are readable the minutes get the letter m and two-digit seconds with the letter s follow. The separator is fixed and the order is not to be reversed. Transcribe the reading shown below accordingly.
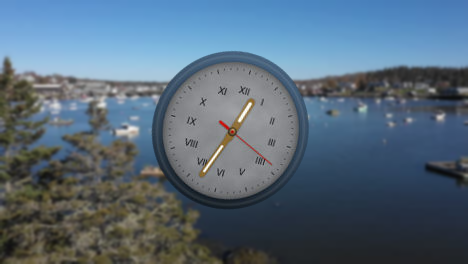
12h33m19s
